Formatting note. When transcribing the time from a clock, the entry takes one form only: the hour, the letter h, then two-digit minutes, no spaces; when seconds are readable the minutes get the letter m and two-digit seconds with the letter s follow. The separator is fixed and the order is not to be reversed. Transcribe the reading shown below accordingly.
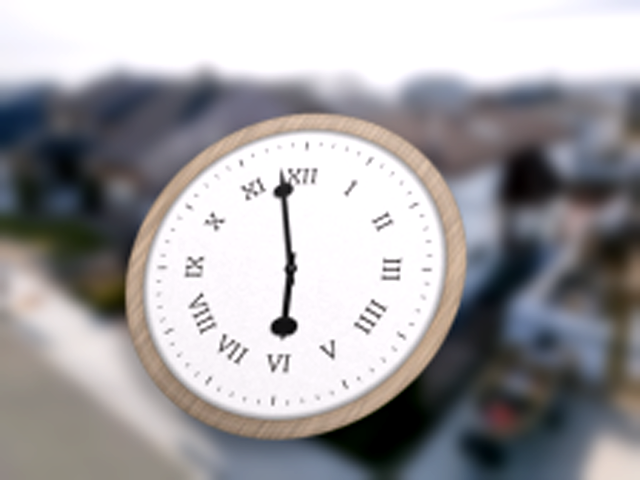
5h58
